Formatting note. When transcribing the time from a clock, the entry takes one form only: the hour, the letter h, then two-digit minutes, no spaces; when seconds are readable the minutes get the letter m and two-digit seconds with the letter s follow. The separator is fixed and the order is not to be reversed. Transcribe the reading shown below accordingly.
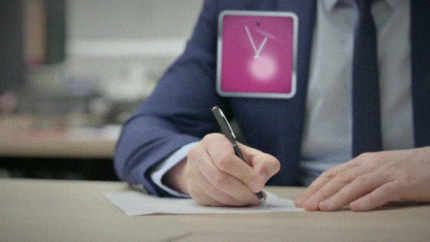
12h56
